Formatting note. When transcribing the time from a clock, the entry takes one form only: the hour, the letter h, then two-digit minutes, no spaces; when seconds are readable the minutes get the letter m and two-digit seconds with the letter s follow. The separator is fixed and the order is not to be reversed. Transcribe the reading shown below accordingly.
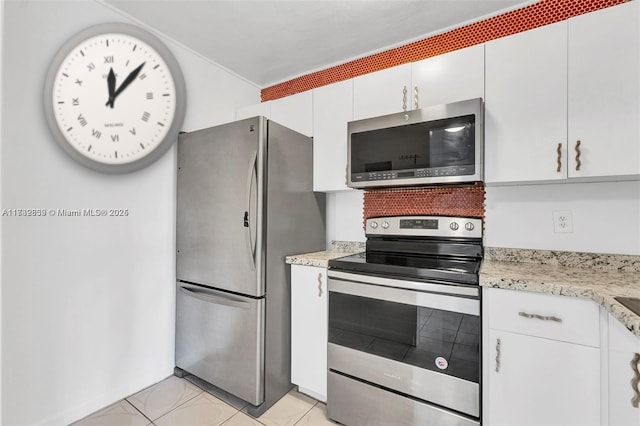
12h08
